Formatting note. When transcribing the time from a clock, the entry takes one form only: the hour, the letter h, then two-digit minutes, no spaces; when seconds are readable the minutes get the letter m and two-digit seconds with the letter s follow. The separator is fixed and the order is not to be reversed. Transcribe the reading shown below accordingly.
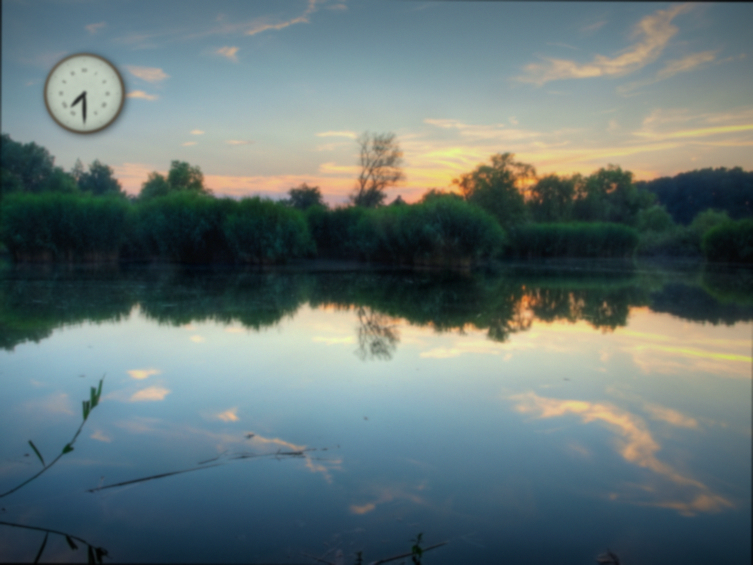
7h30
